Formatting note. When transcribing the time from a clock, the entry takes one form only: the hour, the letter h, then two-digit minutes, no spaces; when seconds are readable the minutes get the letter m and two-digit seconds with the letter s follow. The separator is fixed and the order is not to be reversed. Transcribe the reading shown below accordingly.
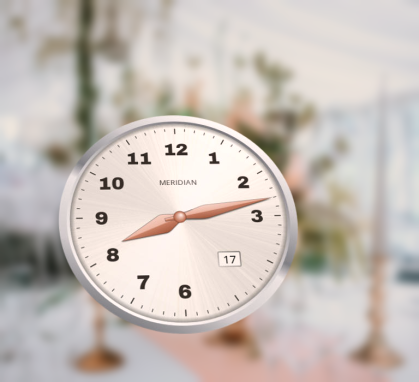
8h13
